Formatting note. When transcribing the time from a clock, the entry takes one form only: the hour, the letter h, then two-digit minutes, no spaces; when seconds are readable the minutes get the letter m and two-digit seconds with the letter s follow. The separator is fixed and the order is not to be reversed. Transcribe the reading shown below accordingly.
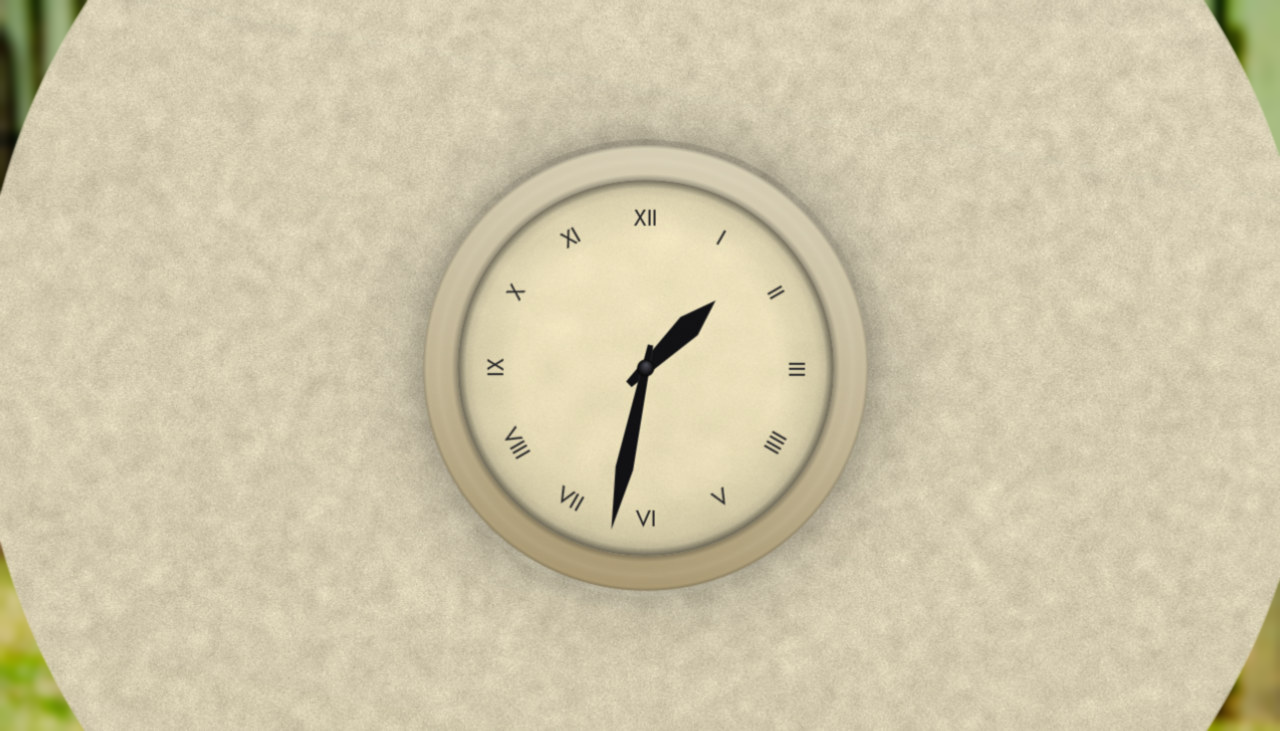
1h32
